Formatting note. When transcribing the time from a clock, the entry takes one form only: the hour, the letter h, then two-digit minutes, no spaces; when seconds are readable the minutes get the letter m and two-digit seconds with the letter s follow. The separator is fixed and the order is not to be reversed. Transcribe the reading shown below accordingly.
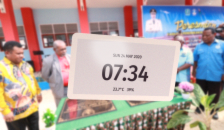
7h34
